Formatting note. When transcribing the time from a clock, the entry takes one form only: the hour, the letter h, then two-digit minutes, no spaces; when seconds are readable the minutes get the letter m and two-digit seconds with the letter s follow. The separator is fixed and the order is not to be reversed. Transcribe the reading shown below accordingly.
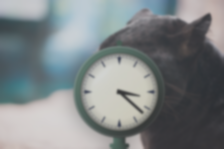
3h22
